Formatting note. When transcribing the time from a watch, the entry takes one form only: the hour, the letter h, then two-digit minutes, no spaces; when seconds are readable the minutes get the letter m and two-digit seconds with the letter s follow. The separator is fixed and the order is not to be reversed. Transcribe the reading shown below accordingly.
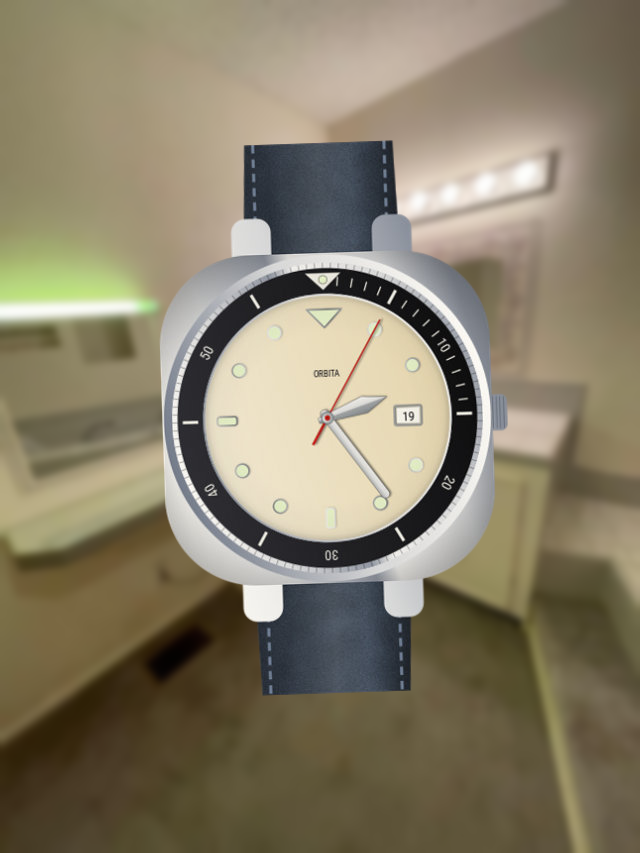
2h24m05s
